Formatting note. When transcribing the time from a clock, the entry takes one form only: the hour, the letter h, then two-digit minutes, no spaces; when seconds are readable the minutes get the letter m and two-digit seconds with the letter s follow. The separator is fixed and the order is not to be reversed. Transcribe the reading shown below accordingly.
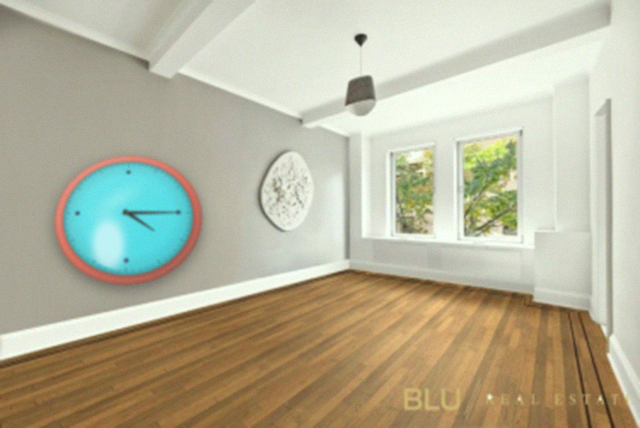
4h15
